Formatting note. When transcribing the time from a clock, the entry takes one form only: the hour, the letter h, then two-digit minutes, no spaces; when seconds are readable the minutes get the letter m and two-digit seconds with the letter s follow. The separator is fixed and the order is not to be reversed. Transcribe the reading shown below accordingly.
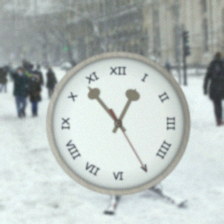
12h53m25s
